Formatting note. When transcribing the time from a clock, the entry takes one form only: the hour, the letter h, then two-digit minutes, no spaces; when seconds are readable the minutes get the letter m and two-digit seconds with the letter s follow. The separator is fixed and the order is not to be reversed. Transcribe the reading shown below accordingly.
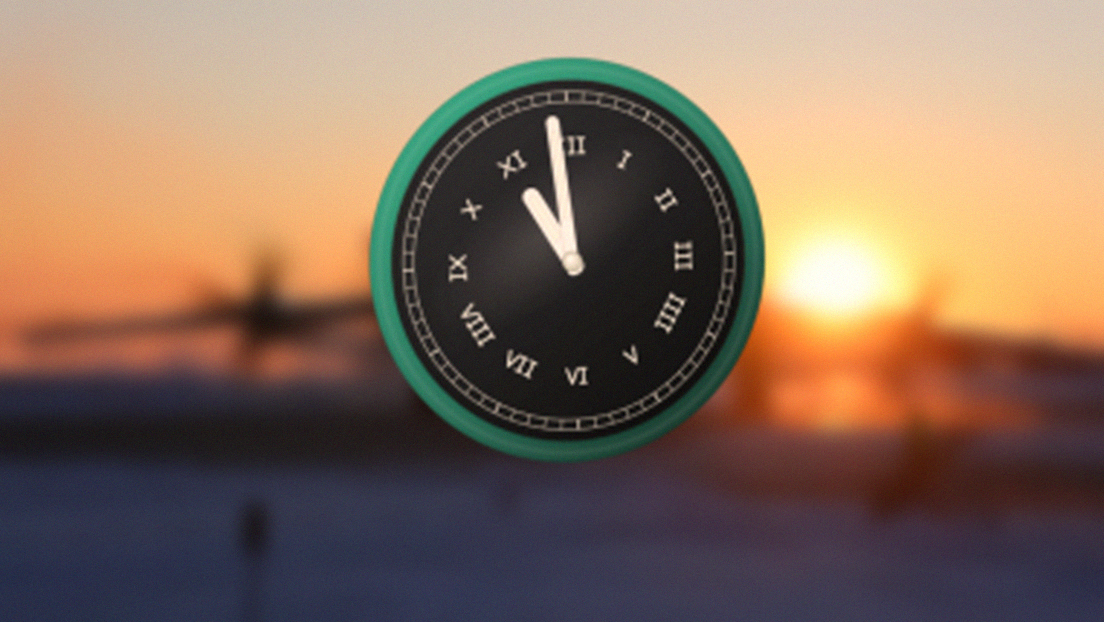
10h59
